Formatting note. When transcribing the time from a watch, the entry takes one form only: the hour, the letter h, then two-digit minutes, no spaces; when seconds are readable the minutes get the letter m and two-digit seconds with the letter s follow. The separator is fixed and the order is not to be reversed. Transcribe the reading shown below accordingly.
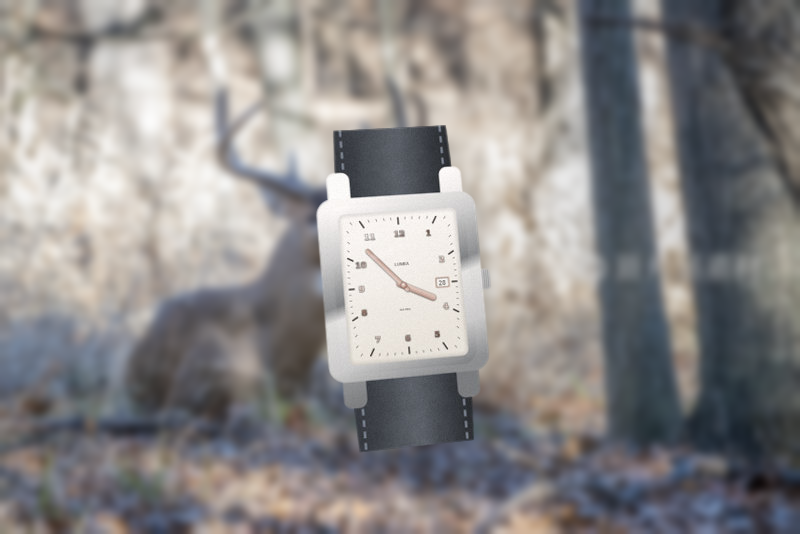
3h53
